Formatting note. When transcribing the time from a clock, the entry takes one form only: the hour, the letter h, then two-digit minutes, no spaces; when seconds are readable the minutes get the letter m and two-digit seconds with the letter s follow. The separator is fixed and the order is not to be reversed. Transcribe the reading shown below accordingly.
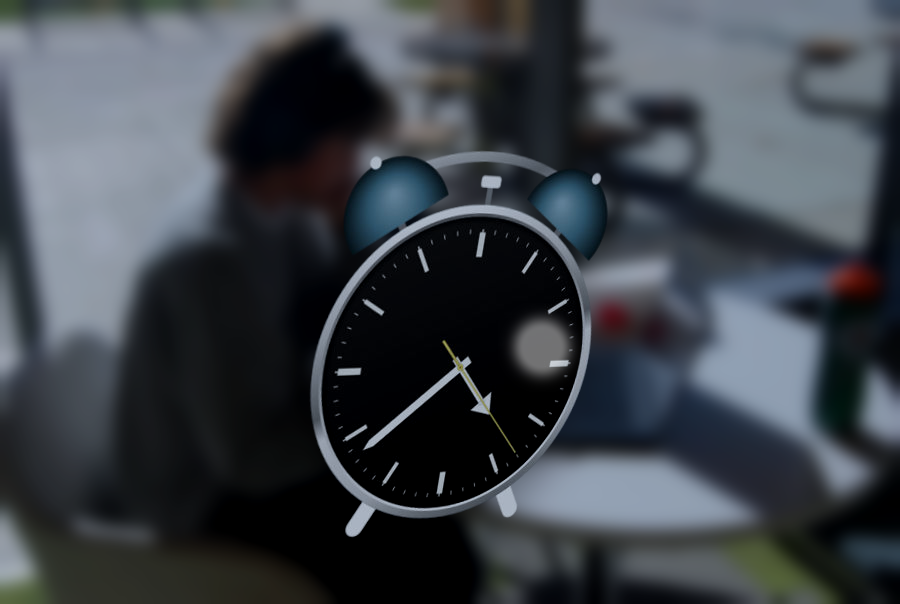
4h38m23s
